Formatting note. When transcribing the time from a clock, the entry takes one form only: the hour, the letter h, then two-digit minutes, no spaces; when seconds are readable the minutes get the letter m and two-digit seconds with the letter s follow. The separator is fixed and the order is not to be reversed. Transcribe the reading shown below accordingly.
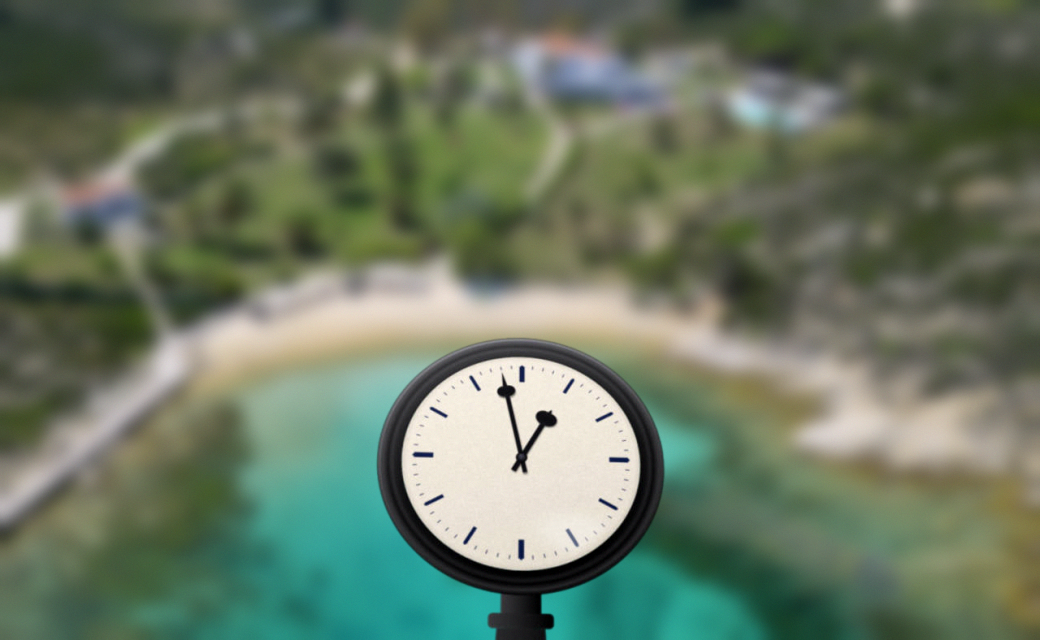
12h58
